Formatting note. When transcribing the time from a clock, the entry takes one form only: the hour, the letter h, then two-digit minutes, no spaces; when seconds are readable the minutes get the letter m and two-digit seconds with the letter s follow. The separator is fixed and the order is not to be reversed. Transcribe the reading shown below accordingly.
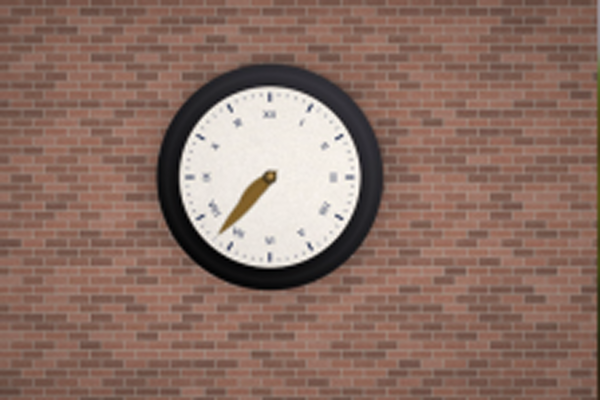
7h37
